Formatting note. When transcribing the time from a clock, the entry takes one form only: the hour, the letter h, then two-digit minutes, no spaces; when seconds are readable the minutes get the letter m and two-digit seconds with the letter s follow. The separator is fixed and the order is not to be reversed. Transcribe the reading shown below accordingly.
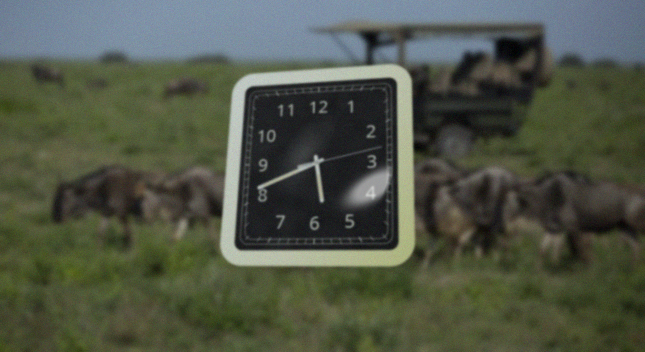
5h41m13s
